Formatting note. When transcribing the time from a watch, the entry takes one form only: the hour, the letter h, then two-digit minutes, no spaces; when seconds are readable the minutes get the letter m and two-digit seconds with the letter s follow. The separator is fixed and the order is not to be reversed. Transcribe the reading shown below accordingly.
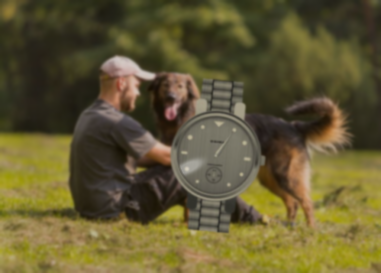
1h05
